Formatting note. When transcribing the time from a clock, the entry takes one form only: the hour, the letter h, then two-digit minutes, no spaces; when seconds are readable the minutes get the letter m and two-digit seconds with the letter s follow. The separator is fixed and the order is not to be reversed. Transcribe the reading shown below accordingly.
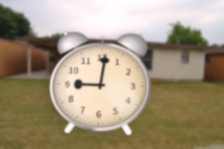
9h01
